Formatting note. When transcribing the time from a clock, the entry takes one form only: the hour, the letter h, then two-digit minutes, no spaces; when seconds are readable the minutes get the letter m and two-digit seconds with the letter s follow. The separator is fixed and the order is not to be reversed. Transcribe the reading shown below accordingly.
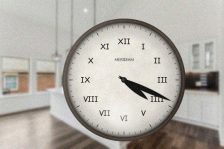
4h19
